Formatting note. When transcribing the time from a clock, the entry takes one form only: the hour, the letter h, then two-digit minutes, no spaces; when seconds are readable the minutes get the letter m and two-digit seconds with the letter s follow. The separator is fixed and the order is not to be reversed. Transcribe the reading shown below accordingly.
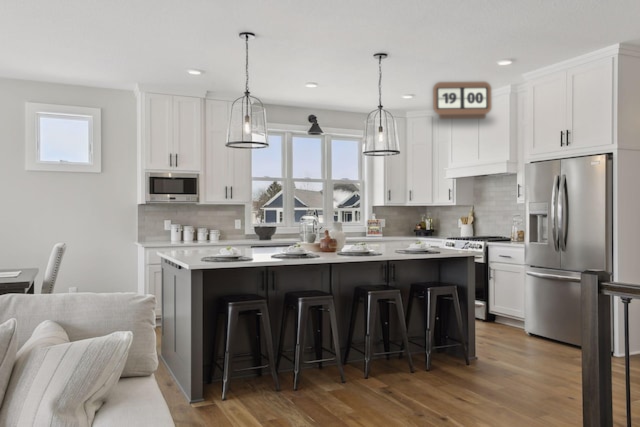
19h00
